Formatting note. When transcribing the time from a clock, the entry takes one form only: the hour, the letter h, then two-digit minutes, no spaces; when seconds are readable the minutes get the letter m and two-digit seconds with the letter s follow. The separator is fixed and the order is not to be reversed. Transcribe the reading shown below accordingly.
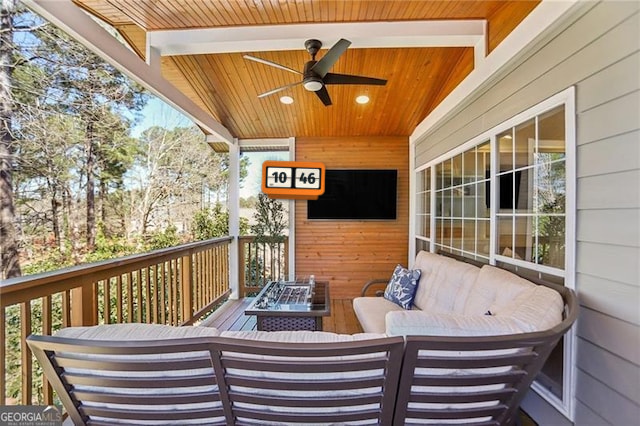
10h46
